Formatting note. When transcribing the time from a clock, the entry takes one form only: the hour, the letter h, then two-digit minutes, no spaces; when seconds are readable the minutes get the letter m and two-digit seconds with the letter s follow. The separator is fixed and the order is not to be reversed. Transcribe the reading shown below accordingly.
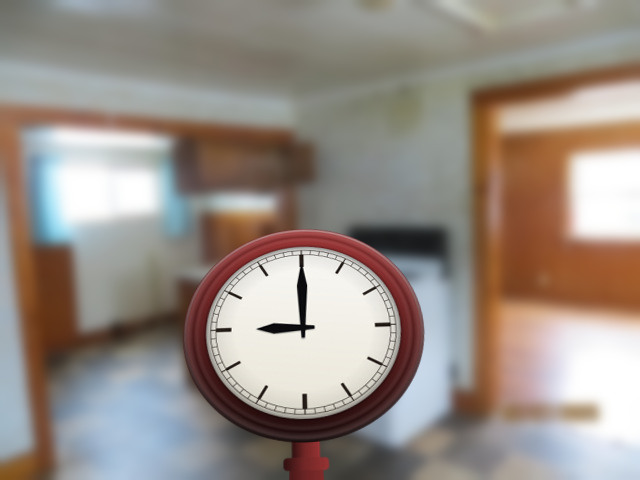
9h00
